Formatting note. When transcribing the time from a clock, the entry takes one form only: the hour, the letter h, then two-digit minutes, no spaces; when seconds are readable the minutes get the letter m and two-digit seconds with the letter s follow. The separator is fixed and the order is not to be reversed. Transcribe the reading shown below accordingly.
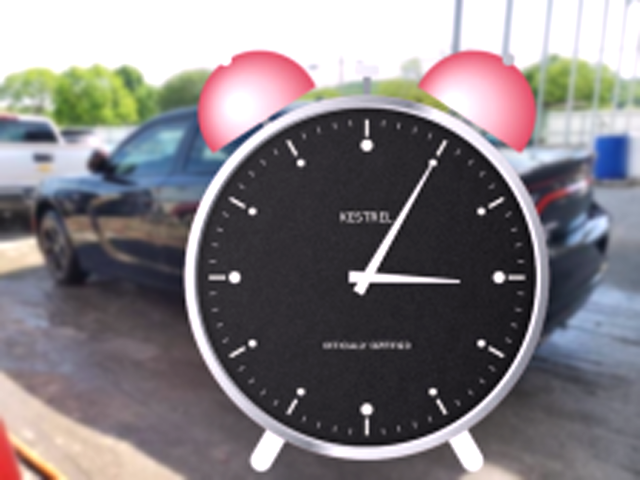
3h05
